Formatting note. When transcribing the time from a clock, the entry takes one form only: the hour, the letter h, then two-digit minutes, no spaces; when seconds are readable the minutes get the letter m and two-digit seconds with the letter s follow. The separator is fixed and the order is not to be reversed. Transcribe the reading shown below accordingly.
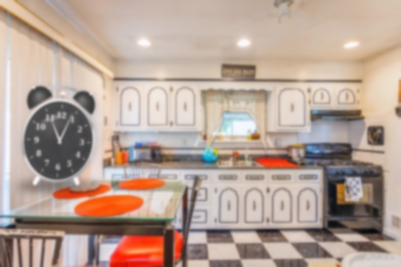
11h04
